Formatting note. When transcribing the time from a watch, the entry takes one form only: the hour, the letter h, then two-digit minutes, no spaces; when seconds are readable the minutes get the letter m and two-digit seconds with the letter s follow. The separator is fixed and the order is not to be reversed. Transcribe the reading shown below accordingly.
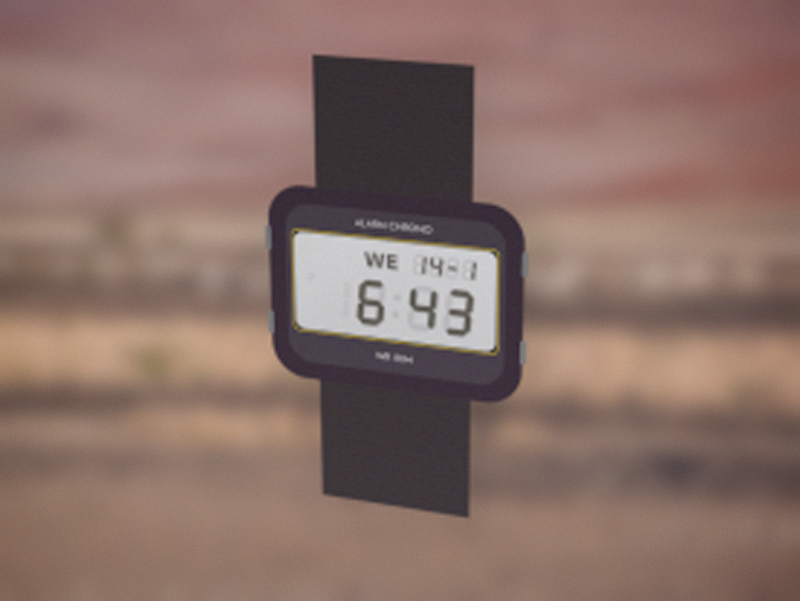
6h43
